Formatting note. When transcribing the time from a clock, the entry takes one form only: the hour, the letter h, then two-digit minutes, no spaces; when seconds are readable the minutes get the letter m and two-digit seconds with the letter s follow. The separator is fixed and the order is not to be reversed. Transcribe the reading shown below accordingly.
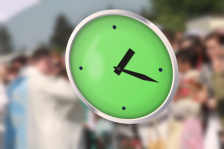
1h18
